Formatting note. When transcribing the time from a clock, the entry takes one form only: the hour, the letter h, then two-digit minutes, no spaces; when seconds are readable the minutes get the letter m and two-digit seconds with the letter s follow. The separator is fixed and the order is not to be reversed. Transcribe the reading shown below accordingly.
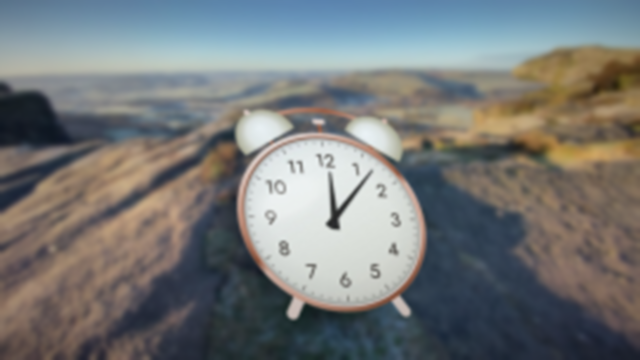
12h07
